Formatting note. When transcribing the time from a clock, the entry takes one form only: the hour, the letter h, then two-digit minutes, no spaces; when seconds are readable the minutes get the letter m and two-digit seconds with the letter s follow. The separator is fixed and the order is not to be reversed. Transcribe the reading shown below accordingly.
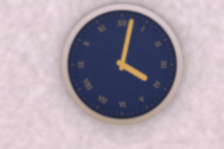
4h02
